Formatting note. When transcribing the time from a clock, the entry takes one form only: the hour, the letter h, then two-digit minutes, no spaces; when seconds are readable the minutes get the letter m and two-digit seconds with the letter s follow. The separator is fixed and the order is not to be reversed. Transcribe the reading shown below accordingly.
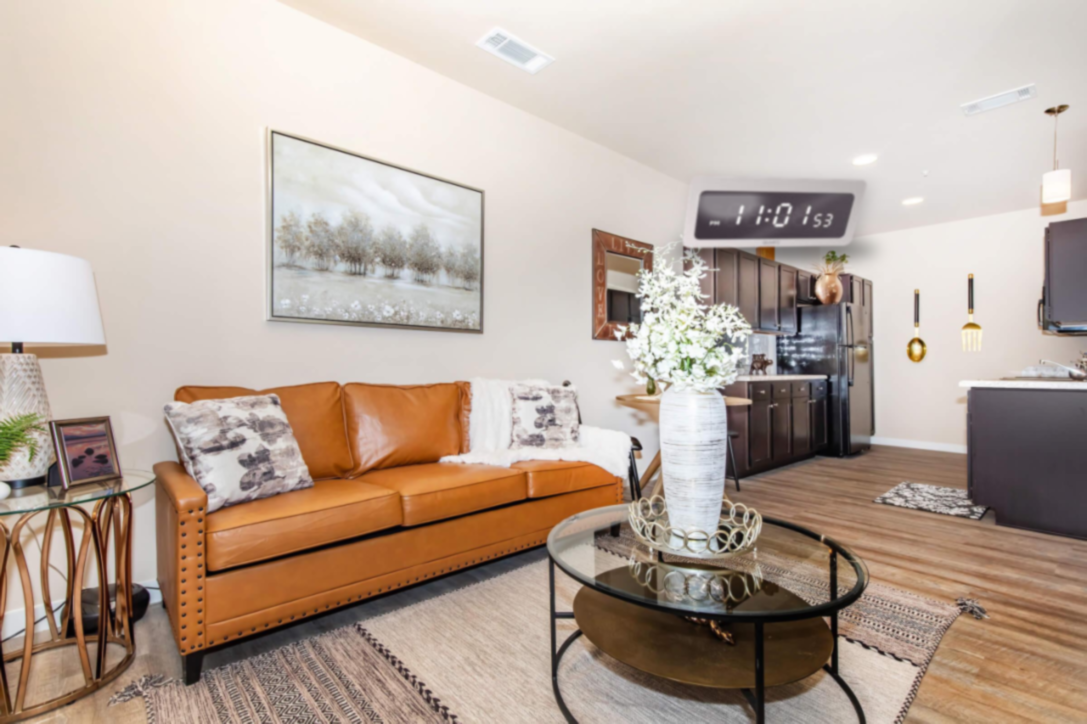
11h01m53s
